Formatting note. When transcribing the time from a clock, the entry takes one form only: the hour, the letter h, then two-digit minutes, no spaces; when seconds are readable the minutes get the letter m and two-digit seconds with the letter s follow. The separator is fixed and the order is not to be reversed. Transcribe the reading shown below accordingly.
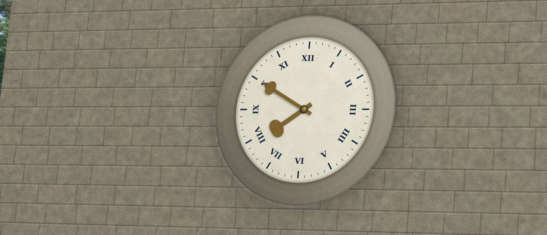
7h50
